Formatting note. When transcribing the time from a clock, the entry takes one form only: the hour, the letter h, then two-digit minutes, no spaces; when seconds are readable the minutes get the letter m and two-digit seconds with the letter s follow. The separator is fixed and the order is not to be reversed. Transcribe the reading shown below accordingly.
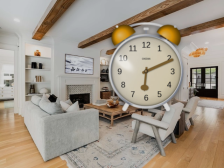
6h11
